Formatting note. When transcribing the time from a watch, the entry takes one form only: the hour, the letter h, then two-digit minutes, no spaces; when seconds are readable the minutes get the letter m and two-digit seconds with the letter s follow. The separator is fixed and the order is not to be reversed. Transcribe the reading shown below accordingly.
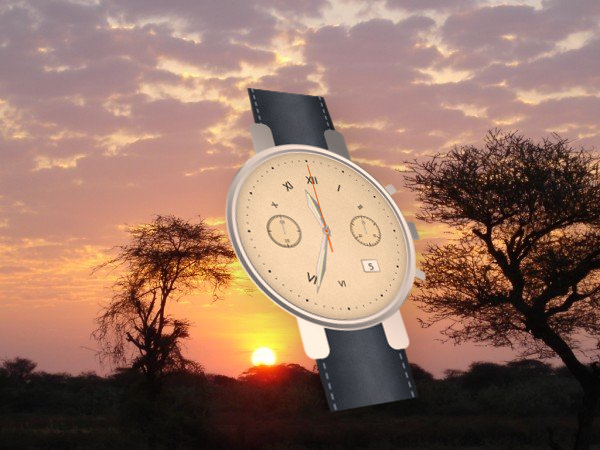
11h34
